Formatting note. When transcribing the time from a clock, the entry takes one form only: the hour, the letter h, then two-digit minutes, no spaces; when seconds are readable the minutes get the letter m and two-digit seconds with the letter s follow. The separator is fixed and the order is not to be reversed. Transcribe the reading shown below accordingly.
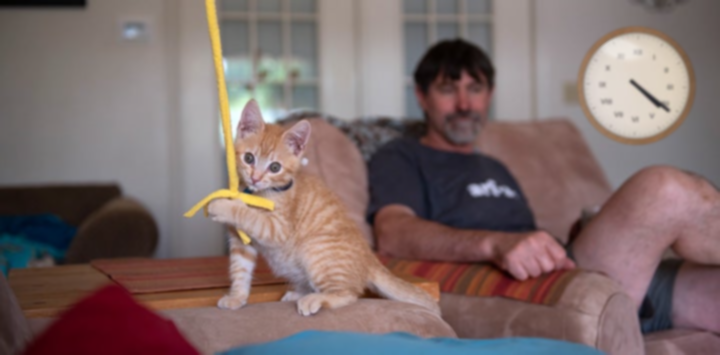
4h21
